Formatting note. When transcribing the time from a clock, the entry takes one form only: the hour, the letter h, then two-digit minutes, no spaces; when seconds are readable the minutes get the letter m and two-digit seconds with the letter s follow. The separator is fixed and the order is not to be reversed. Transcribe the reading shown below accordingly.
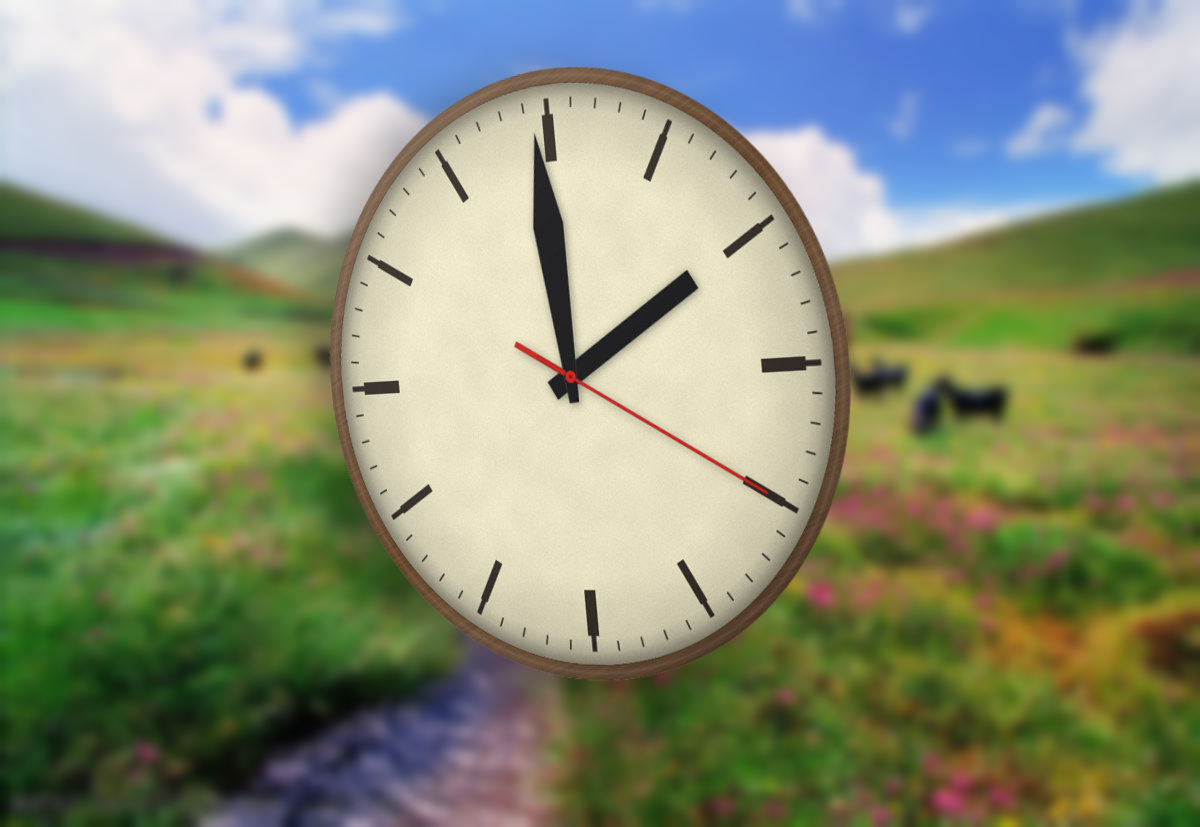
1h59m20s
